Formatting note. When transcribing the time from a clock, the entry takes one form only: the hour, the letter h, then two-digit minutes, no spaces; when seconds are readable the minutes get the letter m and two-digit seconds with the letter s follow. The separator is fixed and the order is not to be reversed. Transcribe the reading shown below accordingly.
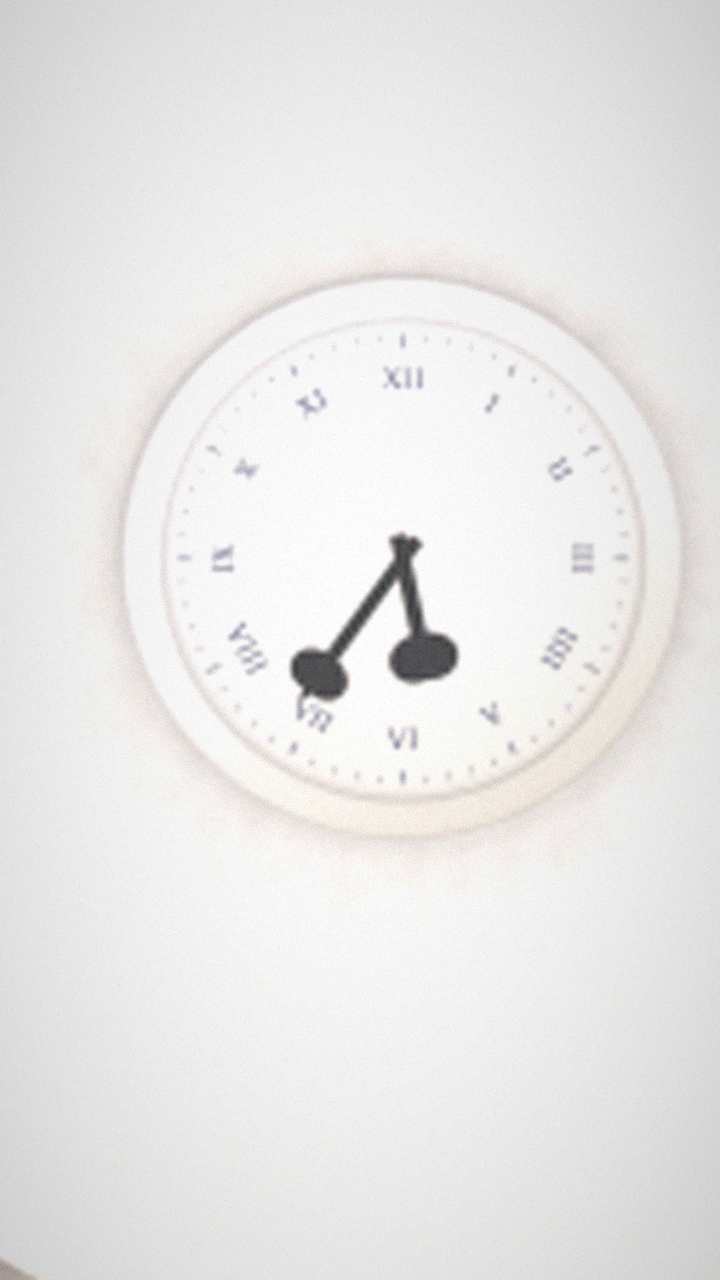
5h36
